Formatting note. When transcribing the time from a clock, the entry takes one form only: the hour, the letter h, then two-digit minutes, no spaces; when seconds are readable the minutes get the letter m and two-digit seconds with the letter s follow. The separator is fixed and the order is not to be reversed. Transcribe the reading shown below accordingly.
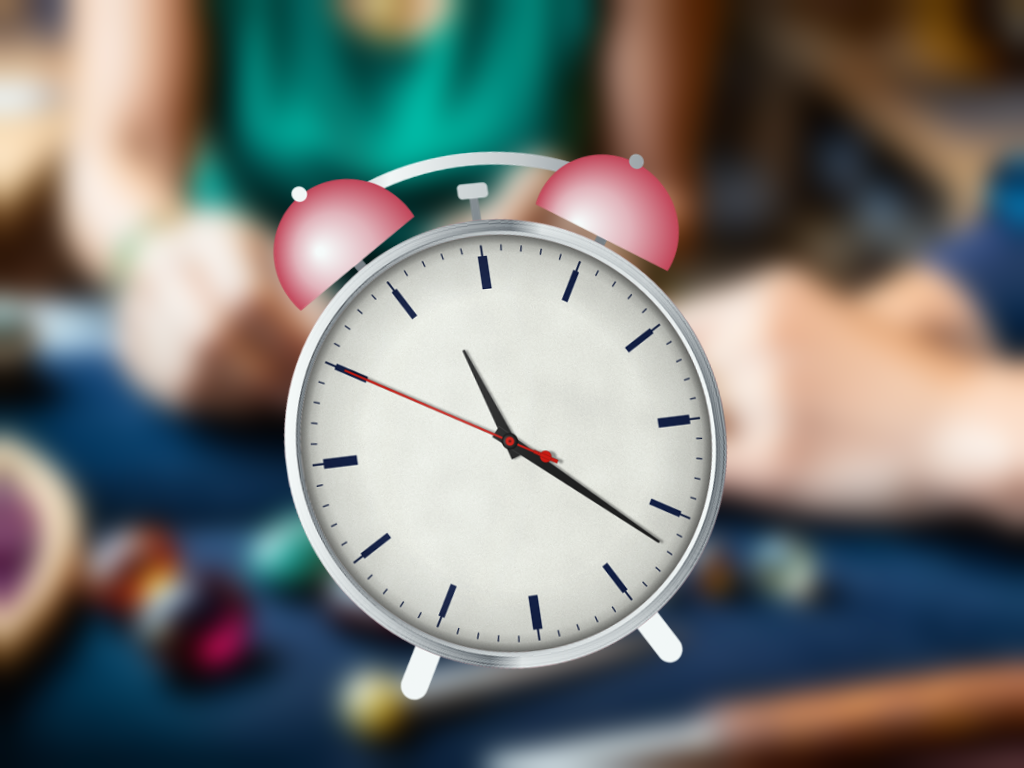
11h21m50s
